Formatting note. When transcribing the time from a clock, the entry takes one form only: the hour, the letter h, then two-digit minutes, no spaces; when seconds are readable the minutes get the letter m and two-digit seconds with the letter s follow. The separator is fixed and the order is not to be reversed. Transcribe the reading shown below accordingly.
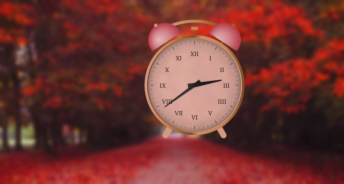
2h39
